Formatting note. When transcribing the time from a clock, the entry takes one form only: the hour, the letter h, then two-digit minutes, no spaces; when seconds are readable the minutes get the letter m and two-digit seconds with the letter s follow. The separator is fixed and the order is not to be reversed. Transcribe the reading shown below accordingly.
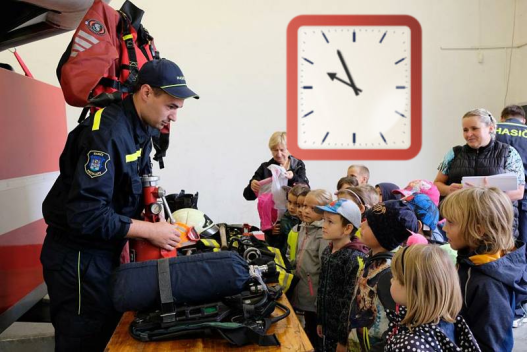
9h56
